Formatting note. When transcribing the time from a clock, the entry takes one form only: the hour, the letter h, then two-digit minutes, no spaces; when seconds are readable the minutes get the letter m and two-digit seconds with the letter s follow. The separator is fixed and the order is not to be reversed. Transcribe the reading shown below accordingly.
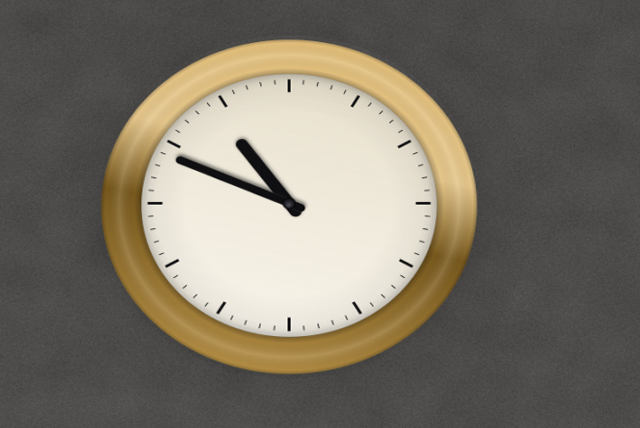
10h49
